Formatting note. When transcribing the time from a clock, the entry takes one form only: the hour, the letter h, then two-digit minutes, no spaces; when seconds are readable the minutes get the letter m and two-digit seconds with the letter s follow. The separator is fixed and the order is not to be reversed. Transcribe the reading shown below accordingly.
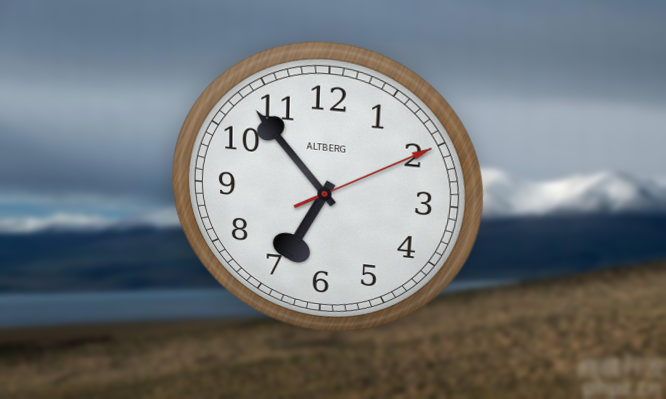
6h53m10s
